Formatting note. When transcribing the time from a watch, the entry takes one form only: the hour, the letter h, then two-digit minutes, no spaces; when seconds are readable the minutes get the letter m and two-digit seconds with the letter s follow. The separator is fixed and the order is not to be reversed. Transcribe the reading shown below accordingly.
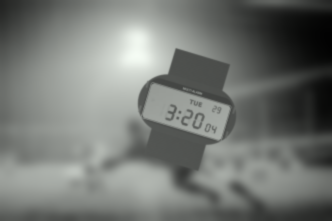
3h20
